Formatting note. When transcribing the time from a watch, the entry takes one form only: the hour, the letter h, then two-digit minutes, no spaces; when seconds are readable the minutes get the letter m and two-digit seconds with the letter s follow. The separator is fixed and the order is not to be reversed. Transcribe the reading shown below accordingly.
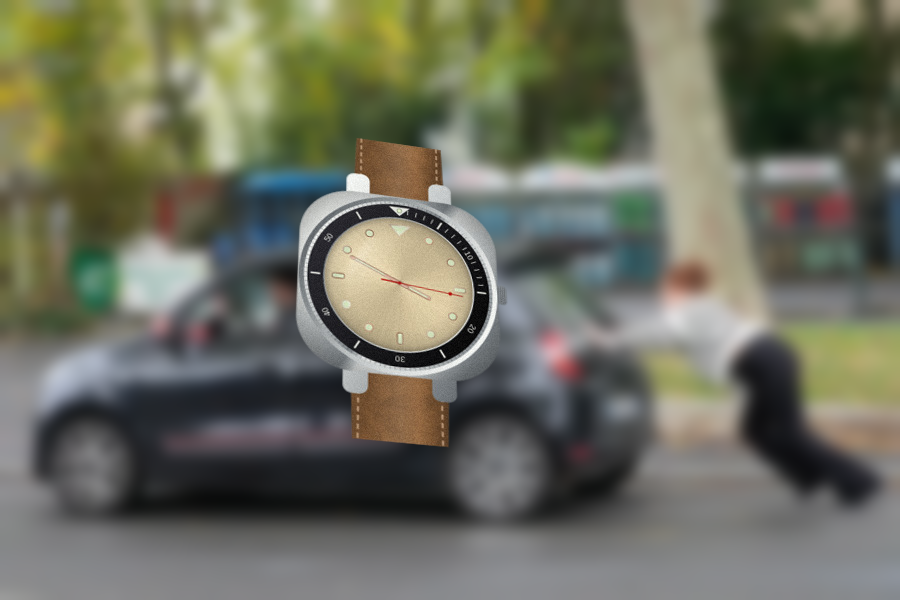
3h49m16s
